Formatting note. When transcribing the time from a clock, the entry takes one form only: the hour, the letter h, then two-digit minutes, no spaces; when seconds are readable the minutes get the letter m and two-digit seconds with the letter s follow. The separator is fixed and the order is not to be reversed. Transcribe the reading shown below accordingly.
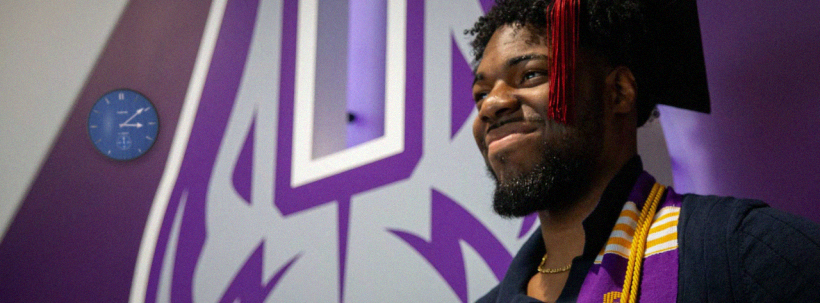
3h09
